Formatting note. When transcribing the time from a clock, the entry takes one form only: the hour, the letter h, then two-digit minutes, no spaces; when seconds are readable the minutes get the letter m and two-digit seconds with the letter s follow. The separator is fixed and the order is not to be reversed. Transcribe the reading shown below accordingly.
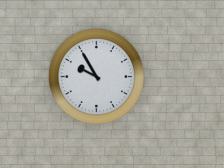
9h55
